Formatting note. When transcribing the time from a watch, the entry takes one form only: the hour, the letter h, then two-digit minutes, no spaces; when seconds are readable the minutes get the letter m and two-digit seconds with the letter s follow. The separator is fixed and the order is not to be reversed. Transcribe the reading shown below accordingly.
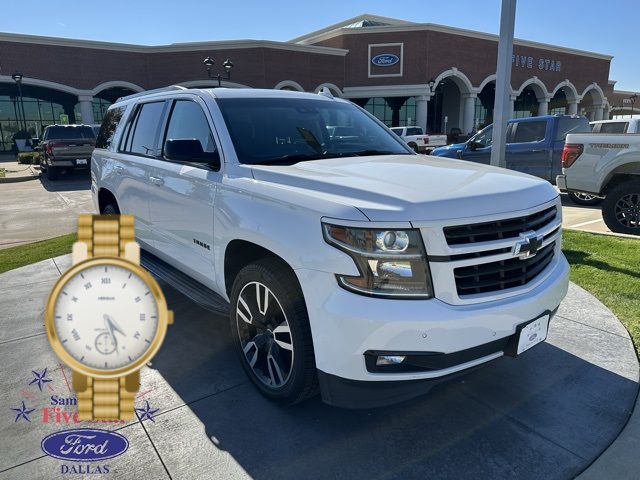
4h27
